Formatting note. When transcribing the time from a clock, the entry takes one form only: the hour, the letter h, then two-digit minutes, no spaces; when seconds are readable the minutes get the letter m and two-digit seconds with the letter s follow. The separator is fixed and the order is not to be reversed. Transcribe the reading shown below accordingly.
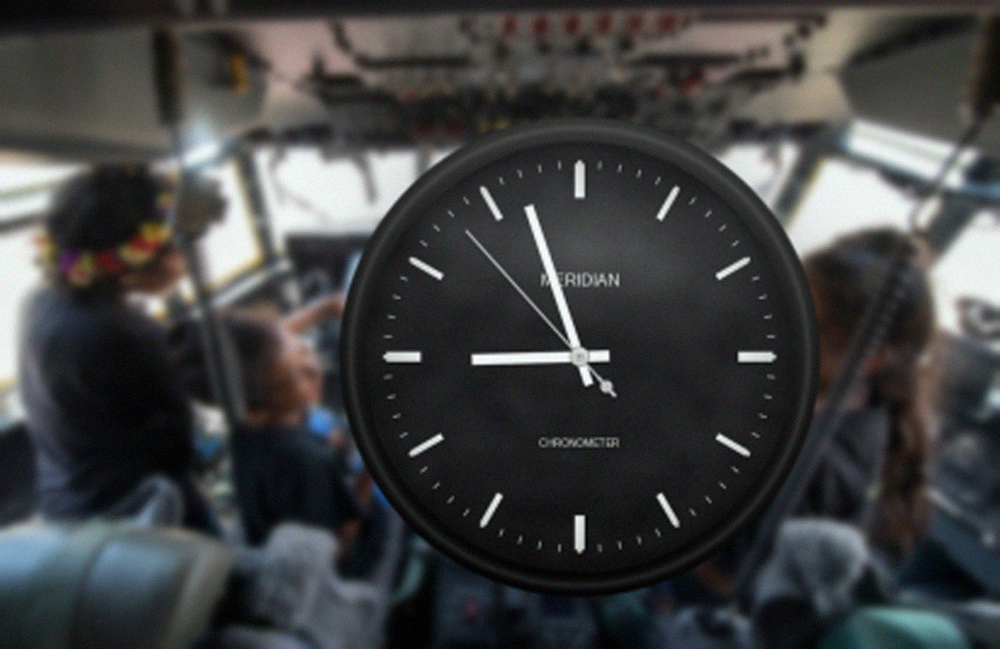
8h56m53s
